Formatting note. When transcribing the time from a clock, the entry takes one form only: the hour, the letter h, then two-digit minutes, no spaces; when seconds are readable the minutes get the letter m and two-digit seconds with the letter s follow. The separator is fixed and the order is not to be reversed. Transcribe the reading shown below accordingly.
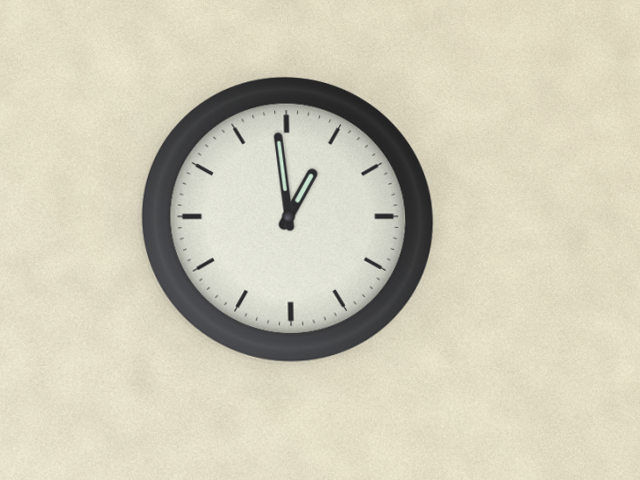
12h59
